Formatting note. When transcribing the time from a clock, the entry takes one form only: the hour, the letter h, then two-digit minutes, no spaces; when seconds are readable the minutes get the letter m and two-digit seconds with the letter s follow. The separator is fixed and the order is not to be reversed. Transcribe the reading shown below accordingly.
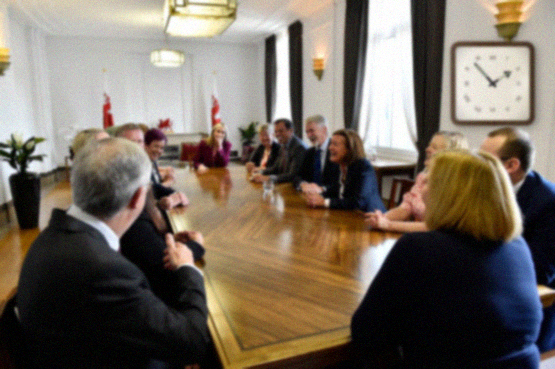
1h53
